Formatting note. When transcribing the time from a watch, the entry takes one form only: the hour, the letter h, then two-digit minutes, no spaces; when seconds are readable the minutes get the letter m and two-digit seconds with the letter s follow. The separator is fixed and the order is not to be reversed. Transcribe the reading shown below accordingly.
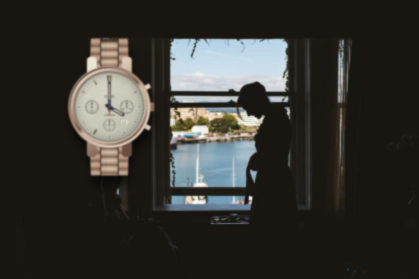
4h00
